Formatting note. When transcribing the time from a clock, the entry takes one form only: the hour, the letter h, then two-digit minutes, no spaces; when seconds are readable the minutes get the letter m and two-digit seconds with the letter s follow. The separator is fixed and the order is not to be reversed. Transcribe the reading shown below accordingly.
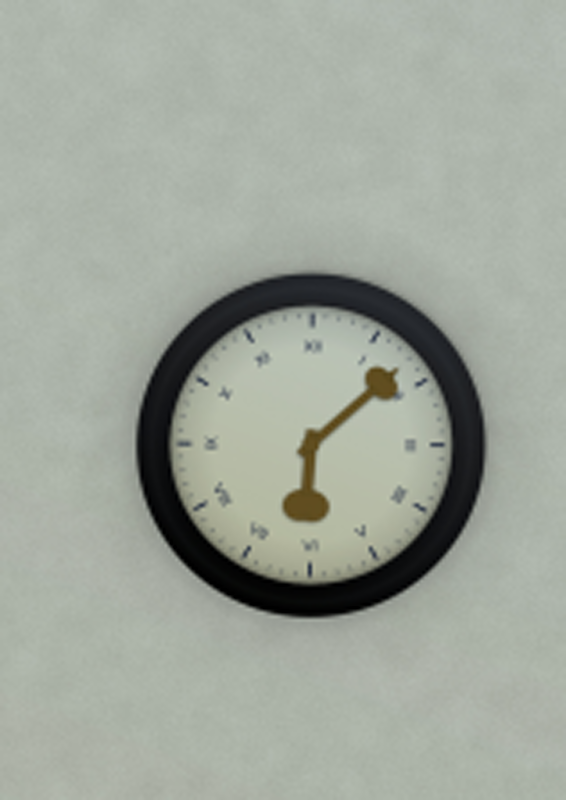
6h08
